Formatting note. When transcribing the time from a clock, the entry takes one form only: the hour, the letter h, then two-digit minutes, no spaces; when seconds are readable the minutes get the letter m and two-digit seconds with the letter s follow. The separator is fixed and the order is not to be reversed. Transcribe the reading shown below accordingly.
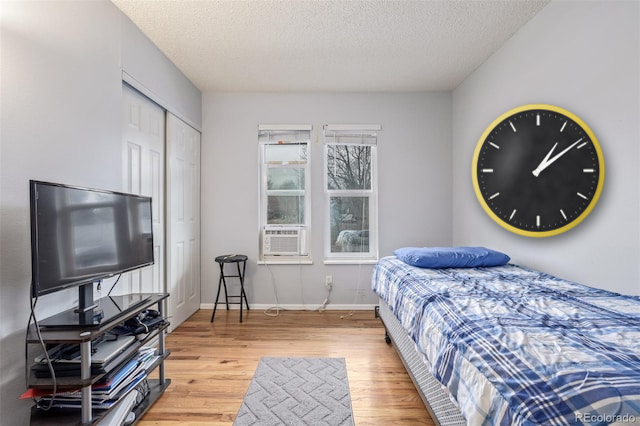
1h09
